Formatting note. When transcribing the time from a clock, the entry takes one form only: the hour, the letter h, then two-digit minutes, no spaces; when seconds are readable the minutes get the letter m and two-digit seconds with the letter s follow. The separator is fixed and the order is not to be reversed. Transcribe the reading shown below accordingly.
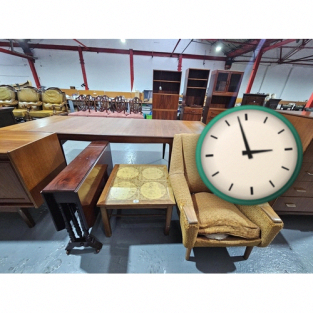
2h58
